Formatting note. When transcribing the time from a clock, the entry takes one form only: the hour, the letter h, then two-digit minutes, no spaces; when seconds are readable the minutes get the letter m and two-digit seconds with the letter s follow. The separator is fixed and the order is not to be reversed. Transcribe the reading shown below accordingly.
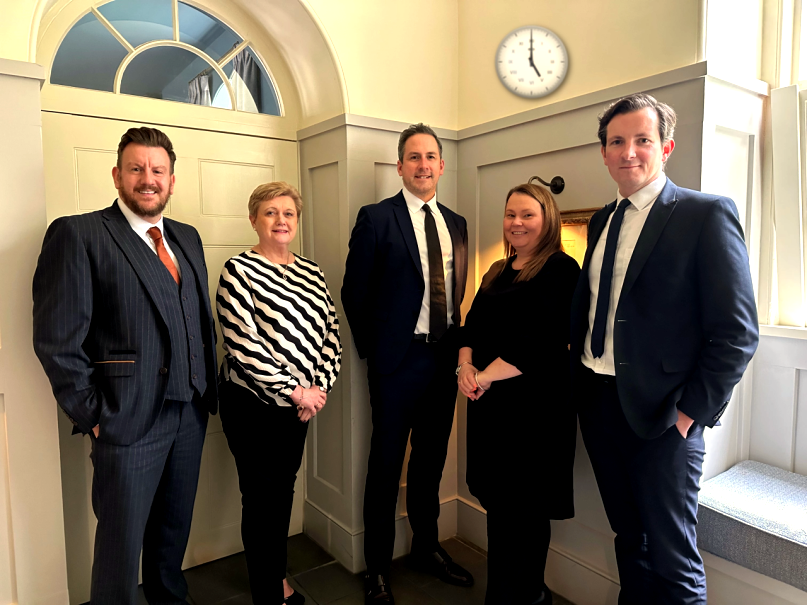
5h00
